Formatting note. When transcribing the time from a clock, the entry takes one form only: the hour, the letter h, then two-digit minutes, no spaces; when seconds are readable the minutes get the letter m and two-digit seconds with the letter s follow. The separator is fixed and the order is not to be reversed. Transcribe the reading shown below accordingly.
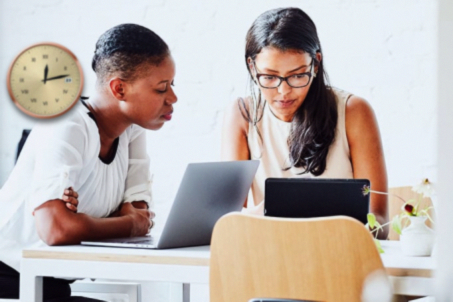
12h13
